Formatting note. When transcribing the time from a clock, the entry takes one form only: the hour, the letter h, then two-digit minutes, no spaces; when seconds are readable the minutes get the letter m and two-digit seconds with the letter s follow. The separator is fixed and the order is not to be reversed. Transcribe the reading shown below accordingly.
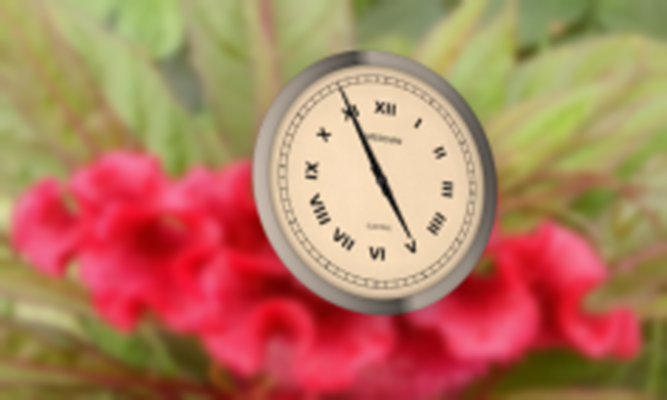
4h55
